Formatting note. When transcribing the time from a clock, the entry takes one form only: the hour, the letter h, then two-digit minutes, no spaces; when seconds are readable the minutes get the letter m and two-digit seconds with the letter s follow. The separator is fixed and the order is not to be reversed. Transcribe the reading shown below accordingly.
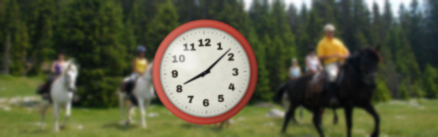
8h08
